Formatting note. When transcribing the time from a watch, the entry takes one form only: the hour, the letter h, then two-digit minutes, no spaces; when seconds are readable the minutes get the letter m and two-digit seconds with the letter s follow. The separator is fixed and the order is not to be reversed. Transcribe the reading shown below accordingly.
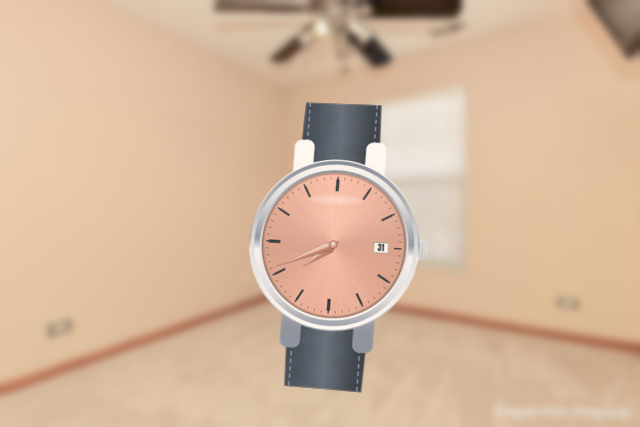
7h41
